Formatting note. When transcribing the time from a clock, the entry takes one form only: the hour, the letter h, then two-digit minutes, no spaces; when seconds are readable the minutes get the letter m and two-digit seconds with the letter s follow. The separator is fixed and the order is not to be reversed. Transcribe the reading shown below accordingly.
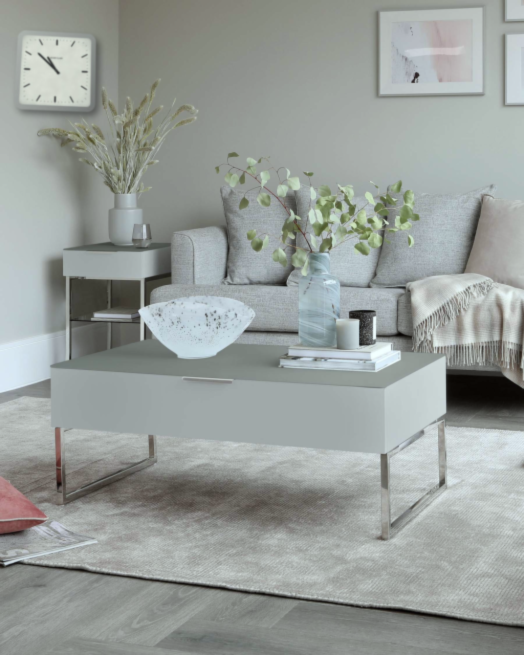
10h52
